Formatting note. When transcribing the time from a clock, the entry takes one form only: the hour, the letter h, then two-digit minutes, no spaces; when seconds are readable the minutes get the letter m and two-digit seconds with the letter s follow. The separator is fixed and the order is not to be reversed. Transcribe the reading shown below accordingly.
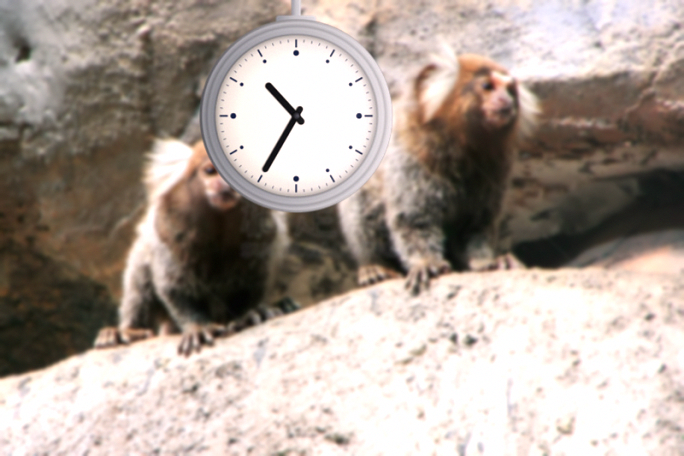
10h35
